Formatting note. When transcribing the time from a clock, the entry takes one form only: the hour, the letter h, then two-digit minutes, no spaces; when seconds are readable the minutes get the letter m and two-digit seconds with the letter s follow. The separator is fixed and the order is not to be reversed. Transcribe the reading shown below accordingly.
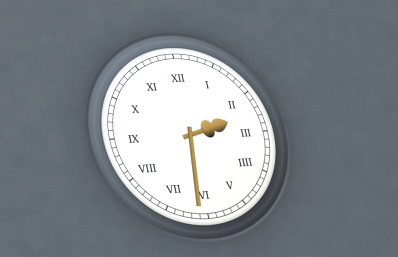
2h31
